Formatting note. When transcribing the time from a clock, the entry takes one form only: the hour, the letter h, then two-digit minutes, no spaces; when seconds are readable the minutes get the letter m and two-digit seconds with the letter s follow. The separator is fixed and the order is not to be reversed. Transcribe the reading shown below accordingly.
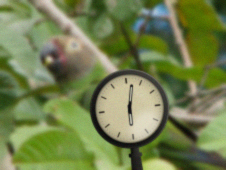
6h02
